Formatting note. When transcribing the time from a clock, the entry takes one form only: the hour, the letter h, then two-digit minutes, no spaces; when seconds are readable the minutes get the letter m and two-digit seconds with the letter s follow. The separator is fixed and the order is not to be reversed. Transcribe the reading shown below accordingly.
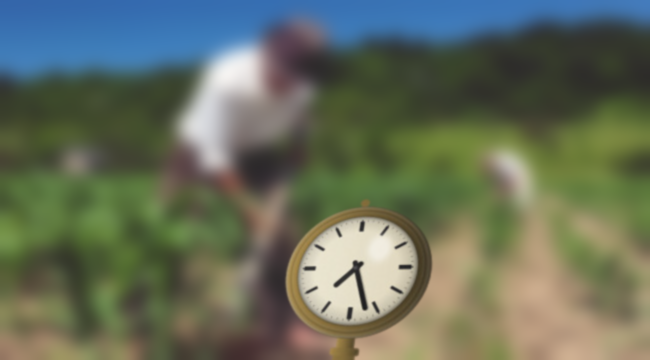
7h27
